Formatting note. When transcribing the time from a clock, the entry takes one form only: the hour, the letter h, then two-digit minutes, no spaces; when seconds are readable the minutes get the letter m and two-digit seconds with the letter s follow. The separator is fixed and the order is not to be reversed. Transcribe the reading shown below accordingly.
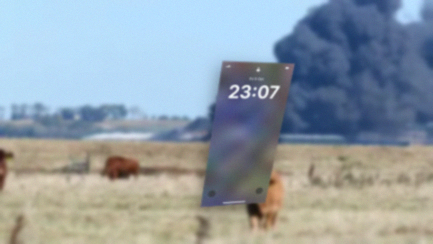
23h07
